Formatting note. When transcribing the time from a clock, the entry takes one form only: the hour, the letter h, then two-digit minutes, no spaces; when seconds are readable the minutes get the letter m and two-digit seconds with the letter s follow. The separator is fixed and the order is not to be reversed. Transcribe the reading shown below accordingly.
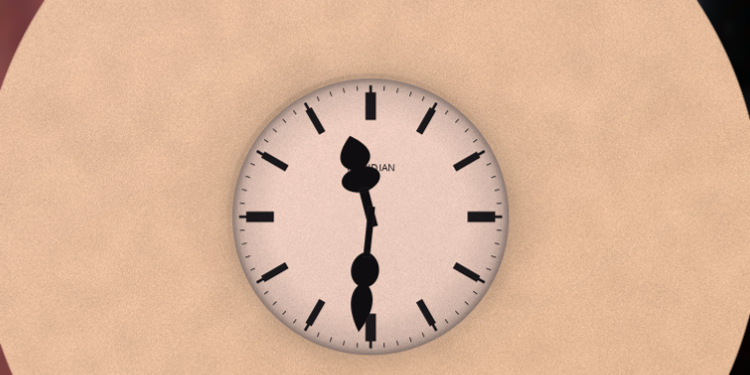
11h31
